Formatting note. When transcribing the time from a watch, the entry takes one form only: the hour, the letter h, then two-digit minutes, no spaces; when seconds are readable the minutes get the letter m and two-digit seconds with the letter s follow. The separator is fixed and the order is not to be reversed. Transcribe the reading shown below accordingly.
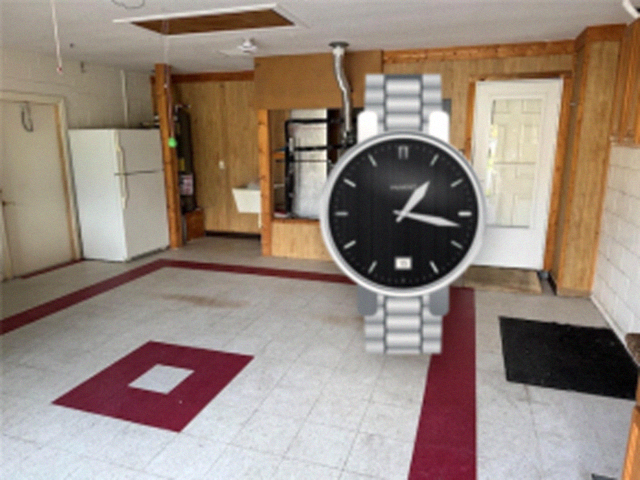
1h17
